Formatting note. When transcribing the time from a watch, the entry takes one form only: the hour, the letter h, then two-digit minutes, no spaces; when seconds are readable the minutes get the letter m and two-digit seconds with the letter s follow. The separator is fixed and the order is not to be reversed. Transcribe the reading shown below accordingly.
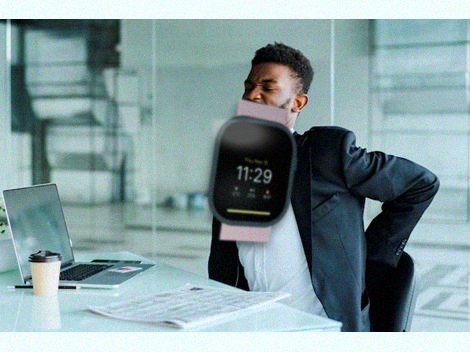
11h29
